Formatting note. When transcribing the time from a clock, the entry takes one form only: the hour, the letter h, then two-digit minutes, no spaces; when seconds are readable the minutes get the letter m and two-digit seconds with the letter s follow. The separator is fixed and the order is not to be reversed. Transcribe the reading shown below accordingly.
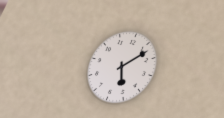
5h07
